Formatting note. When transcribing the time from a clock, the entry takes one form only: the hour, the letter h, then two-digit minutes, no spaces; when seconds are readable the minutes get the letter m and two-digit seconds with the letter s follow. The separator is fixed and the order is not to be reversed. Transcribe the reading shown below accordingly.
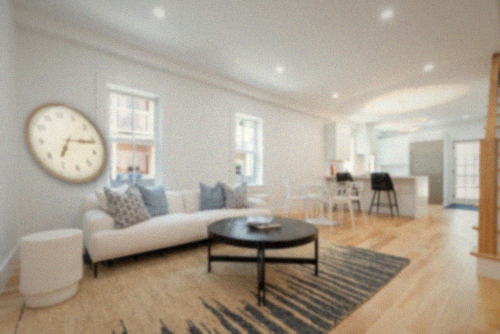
7h16
